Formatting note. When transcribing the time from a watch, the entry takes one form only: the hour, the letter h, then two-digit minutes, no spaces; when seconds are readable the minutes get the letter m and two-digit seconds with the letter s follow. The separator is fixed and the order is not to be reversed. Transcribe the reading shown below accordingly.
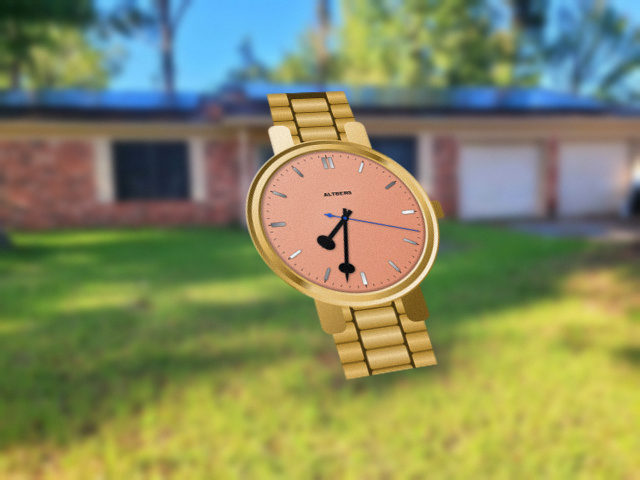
7h32m18s
